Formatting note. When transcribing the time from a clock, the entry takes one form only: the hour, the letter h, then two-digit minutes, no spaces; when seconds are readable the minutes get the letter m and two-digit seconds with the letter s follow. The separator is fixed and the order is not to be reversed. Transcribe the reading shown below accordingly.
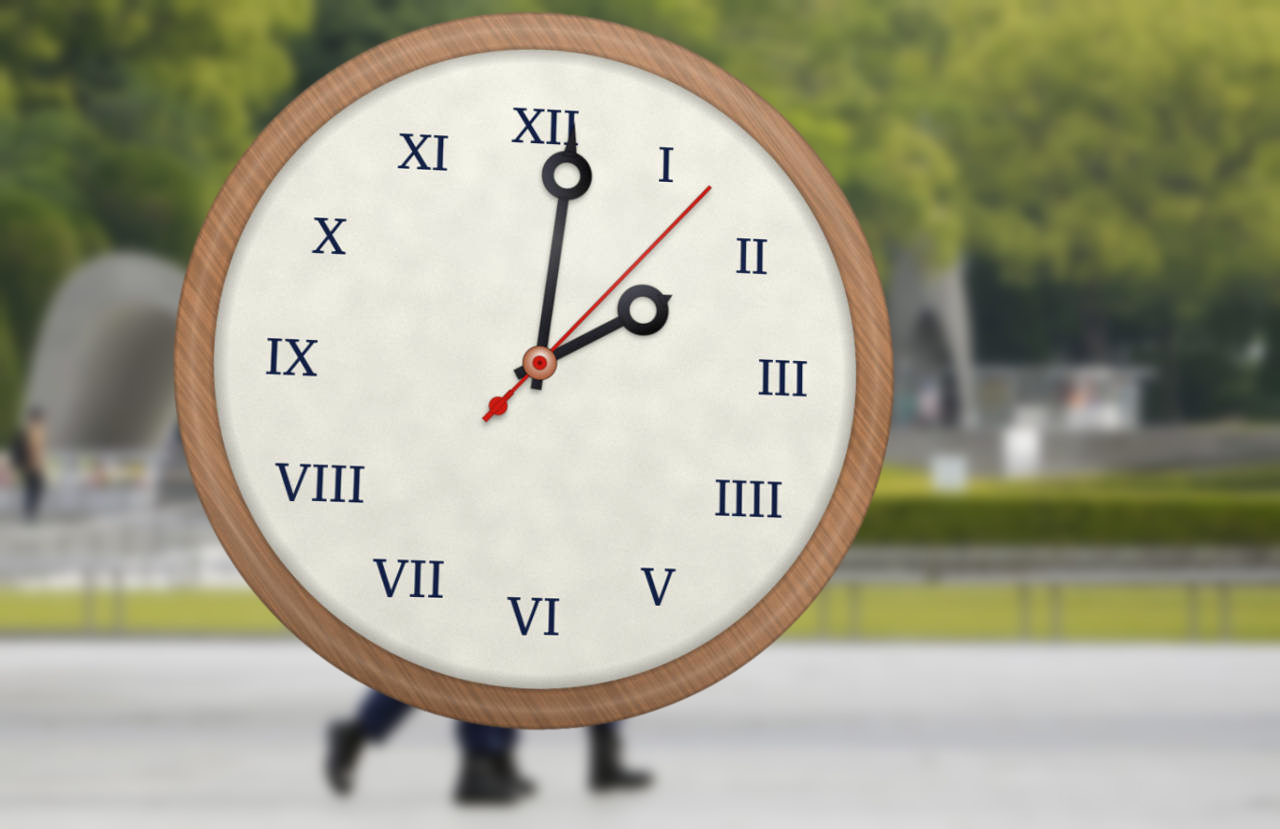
2h01m07s
